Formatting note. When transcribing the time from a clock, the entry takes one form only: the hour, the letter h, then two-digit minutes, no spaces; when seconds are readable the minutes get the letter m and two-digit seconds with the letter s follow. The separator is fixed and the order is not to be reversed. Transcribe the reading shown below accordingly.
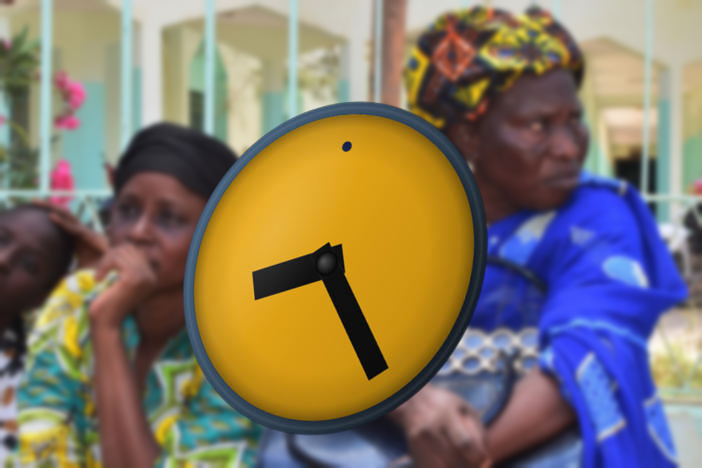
8h24
